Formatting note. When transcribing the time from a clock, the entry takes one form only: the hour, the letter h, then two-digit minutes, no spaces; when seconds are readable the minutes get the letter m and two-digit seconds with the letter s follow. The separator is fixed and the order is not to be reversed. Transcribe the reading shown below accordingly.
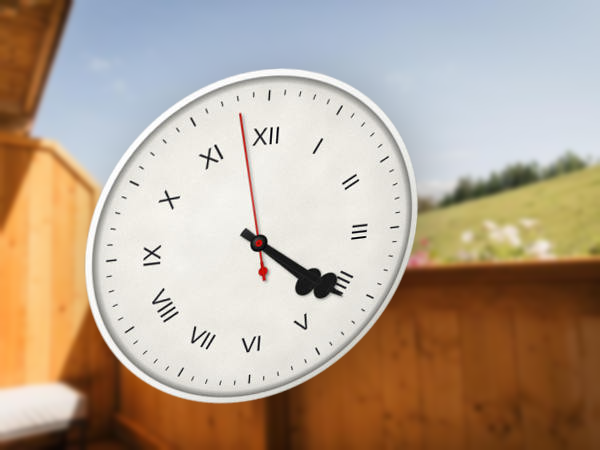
4h20m58s
